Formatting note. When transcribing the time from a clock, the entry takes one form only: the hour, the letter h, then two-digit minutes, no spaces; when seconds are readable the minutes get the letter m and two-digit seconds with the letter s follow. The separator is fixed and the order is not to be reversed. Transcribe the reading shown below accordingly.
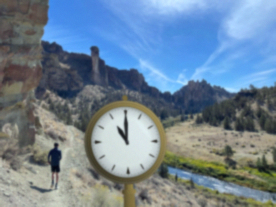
11h00
